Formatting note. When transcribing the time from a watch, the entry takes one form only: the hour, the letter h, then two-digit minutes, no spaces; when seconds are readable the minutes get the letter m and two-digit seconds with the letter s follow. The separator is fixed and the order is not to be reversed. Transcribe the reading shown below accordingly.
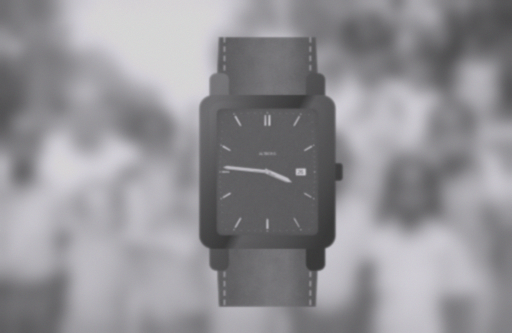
3h46
